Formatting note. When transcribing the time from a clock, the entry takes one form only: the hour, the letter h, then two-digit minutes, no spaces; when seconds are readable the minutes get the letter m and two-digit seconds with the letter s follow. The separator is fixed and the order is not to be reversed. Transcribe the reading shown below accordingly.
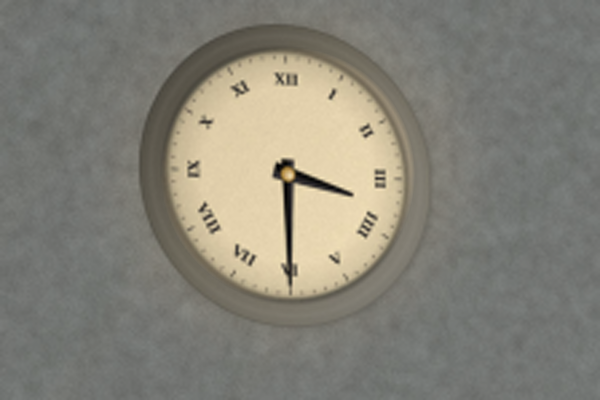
3h30
